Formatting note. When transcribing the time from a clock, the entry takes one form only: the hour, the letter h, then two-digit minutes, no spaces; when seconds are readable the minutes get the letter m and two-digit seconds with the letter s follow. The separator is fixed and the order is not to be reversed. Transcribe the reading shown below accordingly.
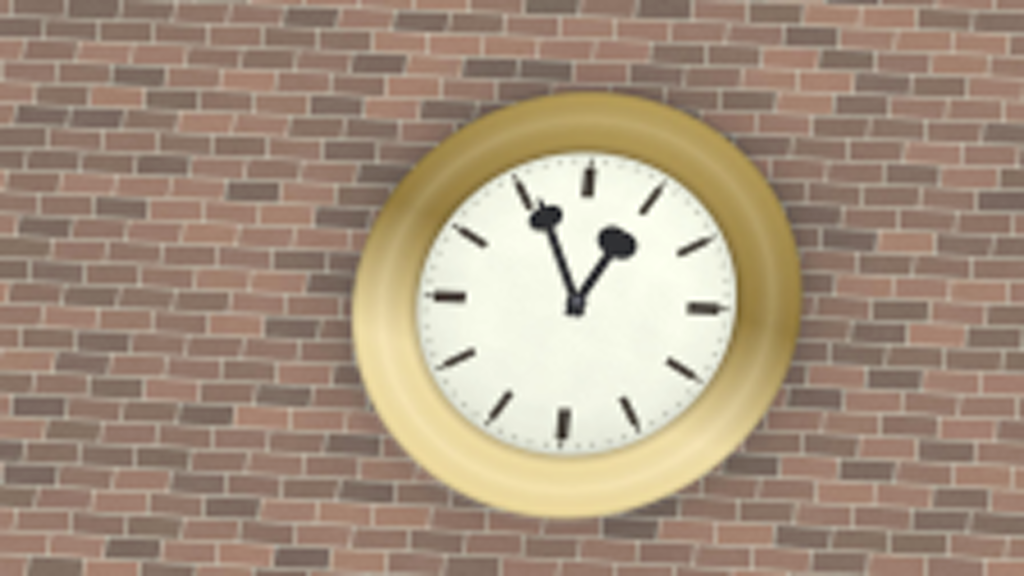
12h56
